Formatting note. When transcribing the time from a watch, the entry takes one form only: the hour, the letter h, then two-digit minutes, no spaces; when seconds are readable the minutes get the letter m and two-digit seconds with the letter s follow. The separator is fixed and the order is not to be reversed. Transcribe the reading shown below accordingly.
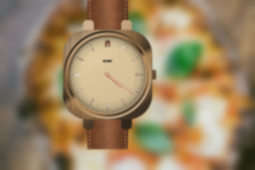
4h21
